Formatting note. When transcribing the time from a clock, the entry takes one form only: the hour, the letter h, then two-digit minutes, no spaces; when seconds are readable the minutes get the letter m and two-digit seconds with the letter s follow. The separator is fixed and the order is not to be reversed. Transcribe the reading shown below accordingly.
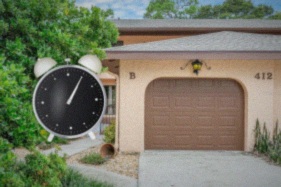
1h05
